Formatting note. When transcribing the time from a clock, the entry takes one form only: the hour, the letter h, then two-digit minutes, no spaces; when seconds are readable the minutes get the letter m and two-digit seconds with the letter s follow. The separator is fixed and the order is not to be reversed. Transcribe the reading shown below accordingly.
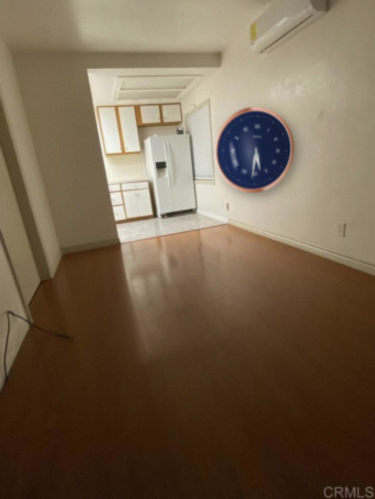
5h31
